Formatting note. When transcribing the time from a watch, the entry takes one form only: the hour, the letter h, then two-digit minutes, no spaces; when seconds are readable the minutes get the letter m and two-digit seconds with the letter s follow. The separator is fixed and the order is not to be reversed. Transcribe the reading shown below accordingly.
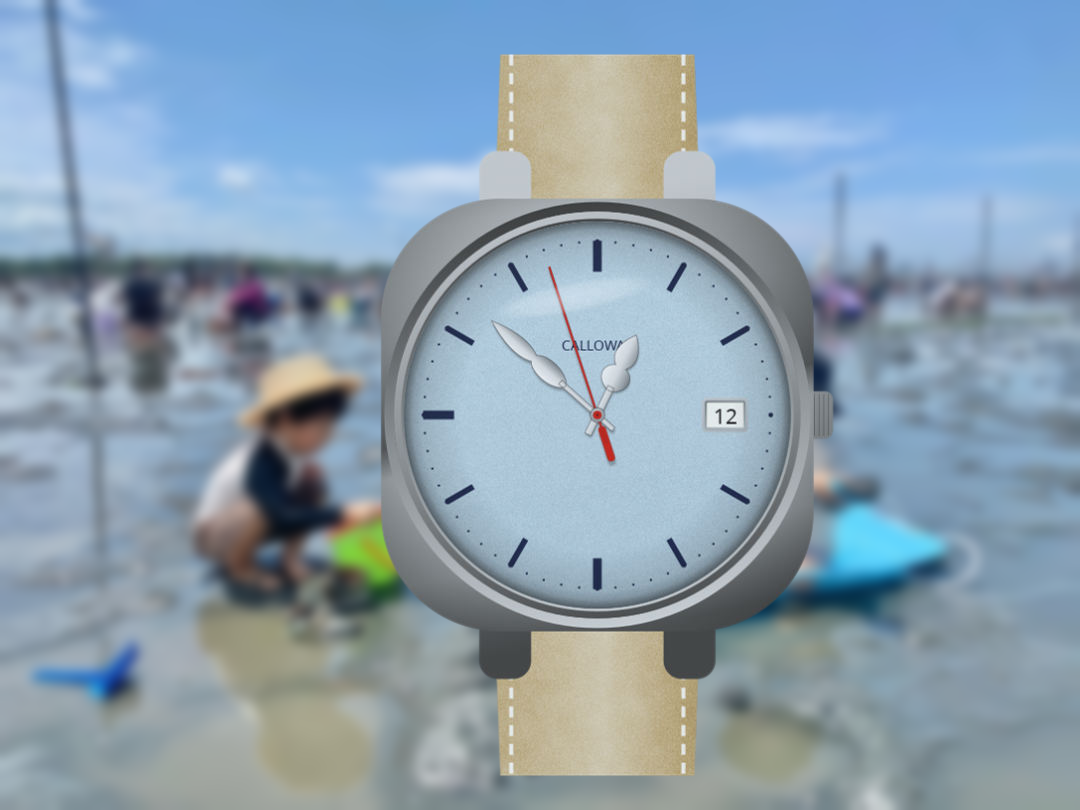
12h51m57s
